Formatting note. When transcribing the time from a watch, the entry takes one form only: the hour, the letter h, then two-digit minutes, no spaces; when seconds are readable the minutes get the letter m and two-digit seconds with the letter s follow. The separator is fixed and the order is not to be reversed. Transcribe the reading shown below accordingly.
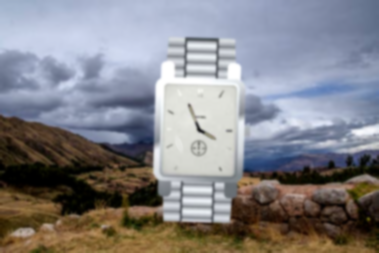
3h56
